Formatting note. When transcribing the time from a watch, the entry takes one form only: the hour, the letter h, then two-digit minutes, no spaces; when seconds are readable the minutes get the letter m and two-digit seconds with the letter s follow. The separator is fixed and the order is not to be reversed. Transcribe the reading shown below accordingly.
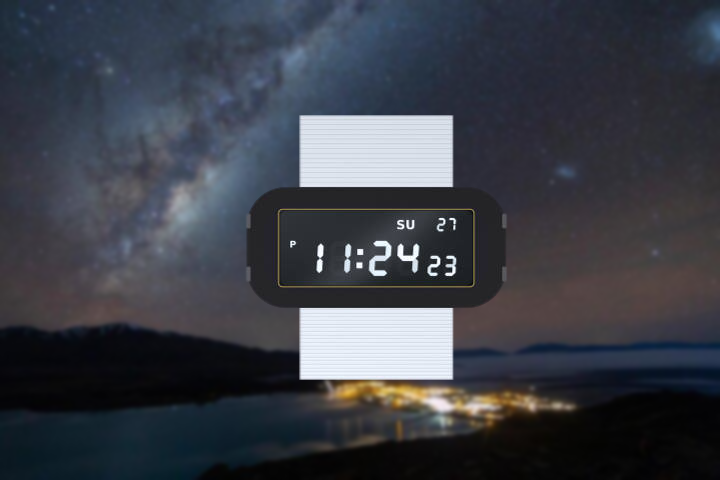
11h24m23s
